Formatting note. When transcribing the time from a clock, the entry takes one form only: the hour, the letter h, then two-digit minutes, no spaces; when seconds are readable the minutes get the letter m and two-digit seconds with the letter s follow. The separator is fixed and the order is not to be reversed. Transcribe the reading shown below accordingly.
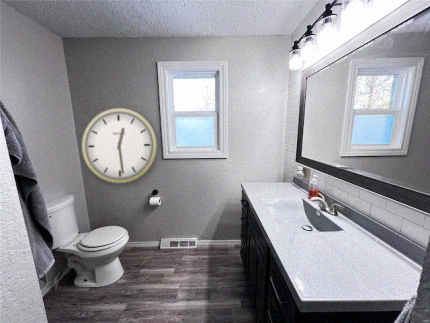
12h29
